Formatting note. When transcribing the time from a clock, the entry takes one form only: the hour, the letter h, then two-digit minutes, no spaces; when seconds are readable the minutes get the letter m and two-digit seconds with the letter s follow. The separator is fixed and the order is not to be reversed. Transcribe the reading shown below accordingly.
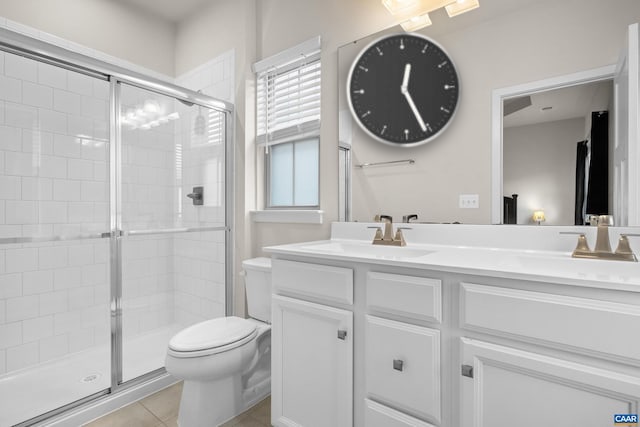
12h26
